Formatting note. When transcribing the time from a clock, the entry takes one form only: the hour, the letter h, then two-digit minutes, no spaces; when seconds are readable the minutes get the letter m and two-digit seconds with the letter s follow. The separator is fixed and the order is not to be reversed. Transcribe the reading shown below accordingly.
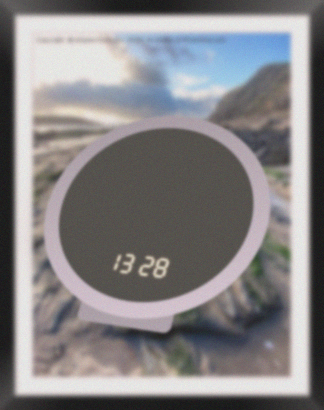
13h28
